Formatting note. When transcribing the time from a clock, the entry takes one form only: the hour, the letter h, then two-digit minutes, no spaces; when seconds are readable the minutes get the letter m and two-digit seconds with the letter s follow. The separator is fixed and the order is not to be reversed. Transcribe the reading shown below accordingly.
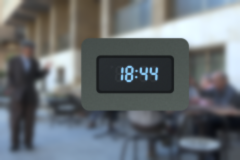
18h44
